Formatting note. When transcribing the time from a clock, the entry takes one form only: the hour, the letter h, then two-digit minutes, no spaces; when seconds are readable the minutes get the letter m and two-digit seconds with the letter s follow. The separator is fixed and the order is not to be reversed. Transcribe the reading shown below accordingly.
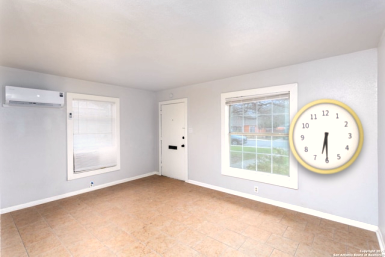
6h30
